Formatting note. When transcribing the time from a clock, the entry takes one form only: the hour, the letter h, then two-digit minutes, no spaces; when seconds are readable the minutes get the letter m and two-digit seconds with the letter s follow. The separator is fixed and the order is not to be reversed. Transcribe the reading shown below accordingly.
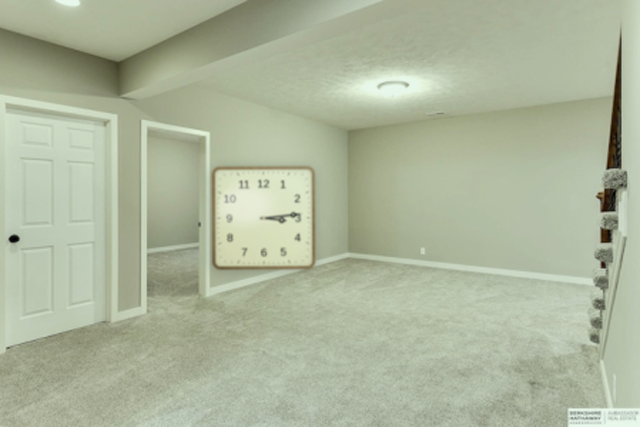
3h14
